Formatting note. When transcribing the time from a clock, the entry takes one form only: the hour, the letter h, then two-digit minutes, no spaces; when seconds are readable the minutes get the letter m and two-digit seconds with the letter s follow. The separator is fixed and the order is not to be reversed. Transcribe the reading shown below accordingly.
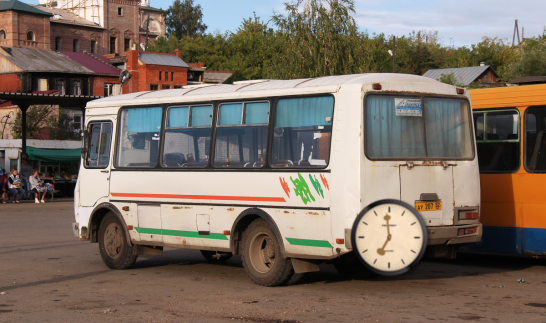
6h59
